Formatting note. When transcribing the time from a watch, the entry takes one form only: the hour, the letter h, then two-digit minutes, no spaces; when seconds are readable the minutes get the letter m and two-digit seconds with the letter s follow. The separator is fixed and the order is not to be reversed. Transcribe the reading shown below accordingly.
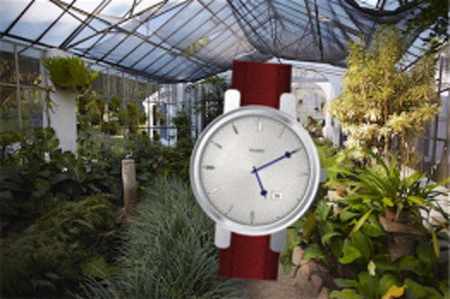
5h10
